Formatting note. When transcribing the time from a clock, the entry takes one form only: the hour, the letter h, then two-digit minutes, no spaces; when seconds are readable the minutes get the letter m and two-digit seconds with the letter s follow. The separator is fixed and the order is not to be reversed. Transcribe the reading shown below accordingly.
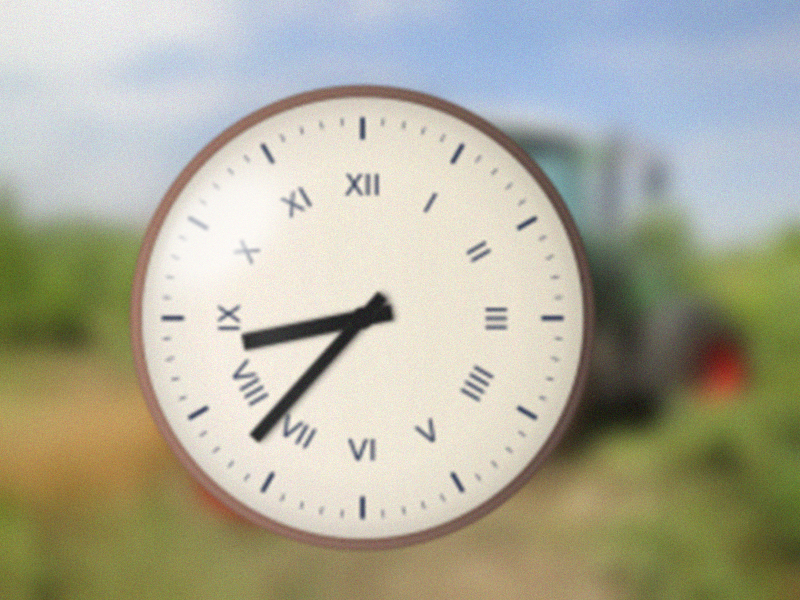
8h37
